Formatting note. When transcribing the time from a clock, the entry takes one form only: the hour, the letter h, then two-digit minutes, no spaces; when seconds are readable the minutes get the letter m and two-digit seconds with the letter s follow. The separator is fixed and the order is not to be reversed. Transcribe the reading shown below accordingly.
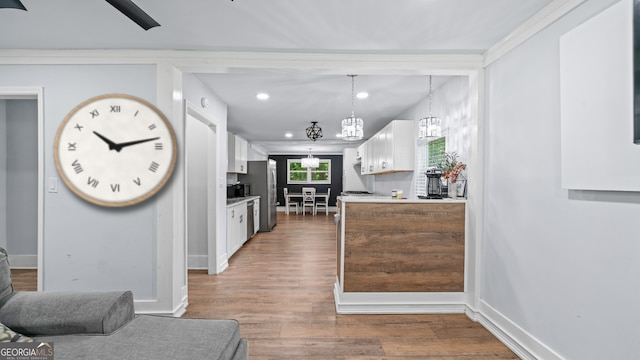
10h13
